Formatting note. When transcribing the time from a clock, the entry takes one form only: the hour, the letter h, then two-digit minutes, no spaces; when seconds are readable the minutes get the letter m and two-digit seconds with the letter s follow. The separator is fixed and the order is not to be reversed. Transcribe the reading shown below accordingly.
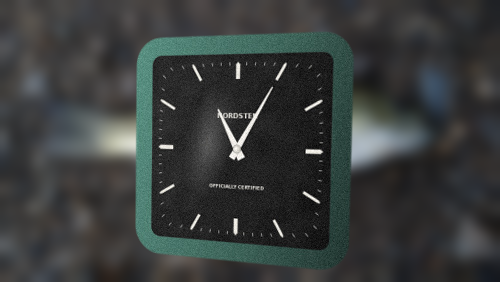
11h05
